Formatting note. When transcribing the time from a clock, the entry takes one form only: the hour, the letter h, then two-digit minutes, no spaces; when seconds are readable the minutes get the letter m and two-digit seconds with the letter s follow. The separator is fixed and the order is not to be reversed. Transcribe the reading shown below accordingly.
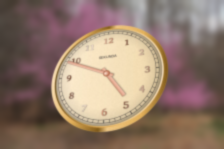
4h49
